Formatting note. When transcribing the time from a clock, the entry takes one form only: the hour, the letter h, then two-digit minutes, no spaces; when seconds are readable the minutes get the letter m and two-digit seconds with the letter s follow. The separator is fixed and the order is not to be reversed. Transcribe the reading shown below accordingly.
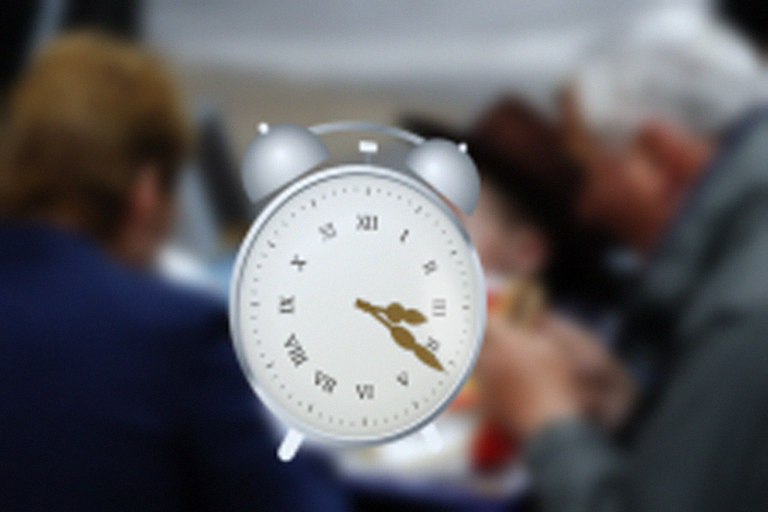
3h21
